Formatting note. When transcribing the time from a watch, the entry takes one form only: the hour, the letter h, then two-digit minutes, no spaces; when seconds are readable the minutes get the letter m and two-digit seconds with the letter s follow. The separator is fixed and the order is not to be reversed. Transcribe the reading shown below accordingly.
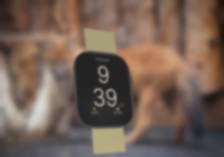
9h39
